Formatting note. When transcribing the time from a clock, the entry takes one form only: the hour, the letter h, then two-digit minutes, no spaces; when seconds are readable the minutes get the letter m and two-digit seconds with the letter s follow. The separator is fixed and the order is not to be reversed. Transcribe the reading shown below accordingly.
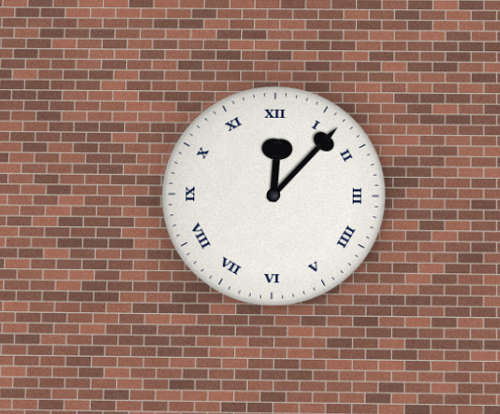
12h07
